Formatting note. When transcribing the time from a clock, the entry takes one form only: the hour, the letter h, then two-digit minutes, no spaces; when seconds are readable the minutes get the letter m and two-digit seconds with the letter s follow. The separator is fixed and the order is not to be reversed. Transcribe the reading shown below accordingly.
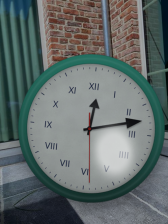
12h12m29s
